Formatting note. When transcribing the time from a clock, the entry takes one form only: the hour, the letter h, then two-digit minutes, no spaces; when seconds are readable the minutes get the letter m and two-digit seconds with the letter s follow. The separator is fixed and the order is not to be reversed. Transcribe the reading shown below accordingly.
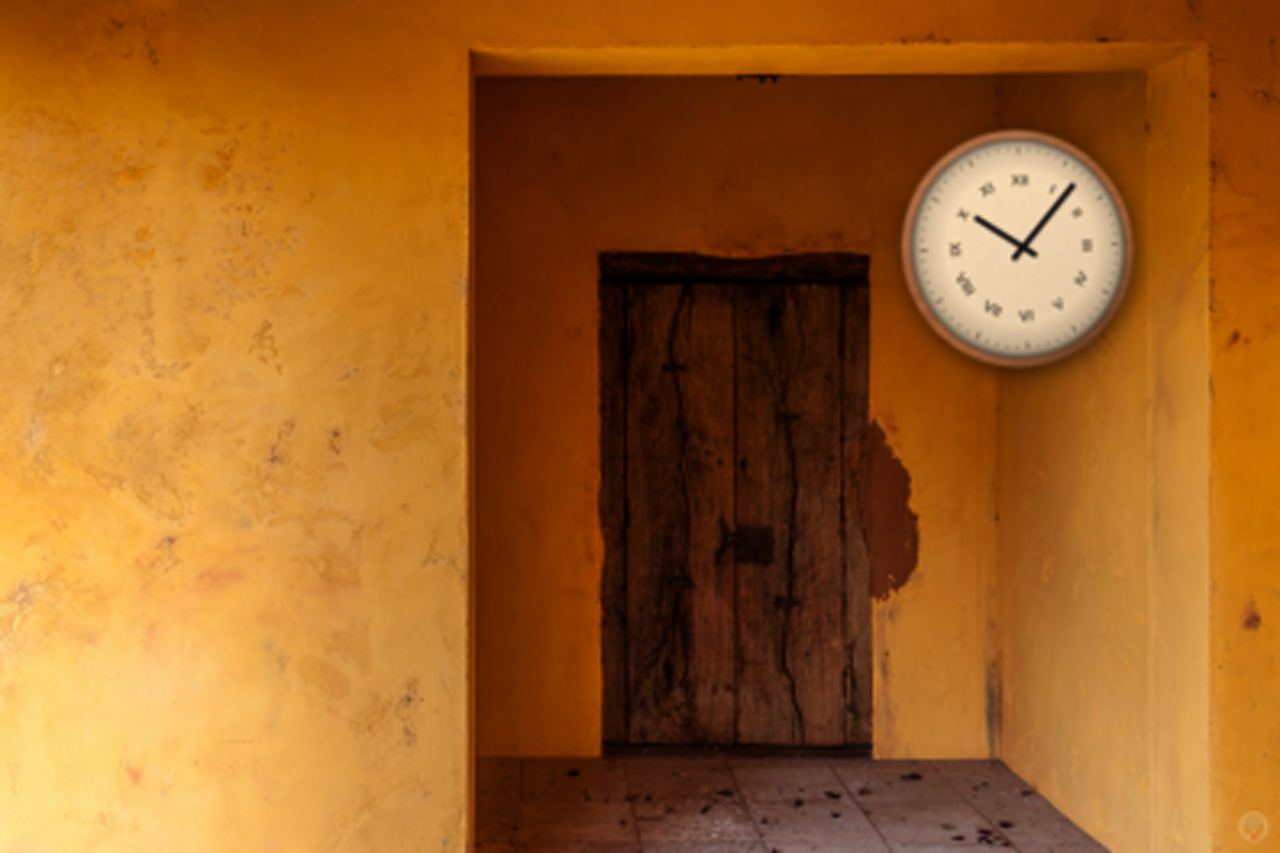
10h07
